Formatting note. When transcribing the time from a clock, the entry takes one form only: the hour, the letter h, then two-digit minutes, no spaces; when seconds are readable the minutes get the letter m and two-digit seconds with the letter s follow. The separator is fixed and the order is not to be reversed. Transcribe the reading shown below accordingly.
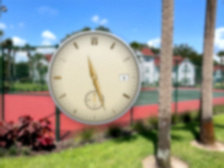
11h27
